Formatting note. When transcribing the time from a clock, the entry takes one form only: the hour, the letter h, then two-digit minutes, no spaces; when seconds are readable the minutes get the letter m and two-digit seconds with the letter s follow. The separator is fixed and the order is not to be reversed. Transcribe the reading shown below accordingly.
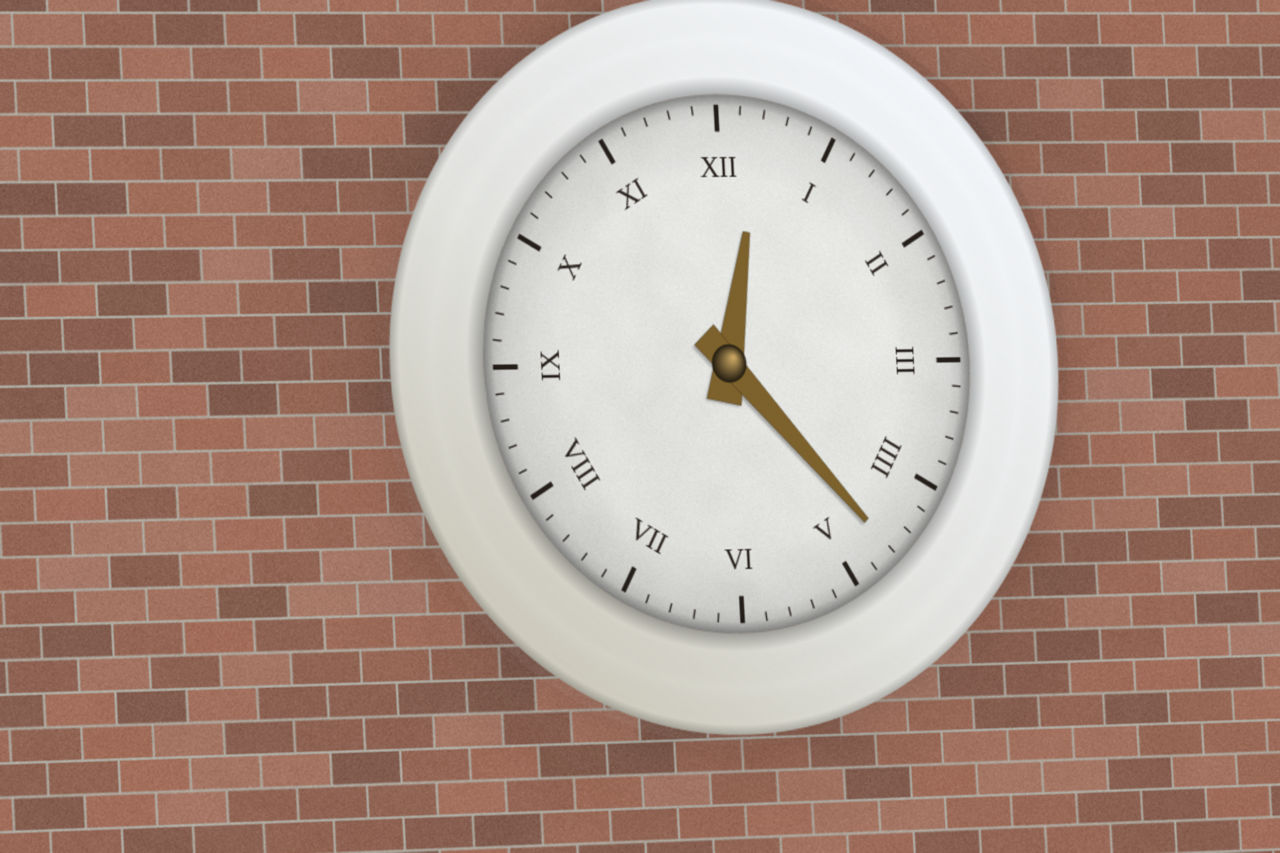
12h23
